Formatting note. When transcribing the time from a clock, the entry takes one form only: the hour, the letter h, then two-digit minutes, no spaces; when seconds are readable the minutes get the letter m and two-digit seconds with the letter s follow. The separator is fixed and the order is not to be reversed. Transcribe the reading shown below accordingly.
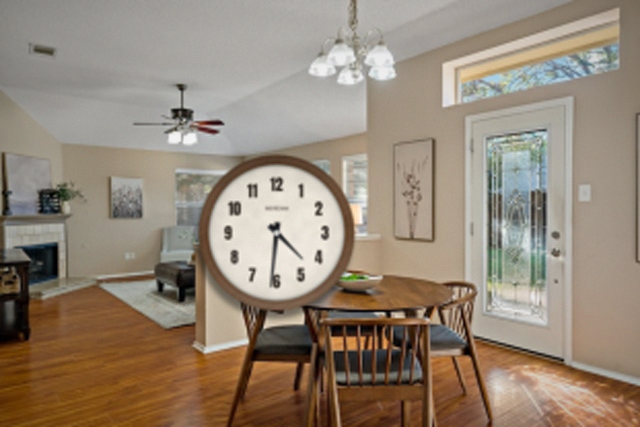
4h31
